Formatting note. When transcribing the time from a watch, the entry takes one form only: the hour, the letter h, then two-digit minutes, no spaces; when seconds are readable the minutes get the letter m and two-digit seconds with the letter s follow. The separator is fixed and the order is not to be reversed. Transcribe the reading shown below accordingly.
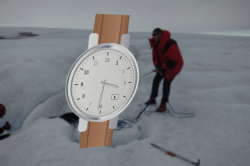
3h31
